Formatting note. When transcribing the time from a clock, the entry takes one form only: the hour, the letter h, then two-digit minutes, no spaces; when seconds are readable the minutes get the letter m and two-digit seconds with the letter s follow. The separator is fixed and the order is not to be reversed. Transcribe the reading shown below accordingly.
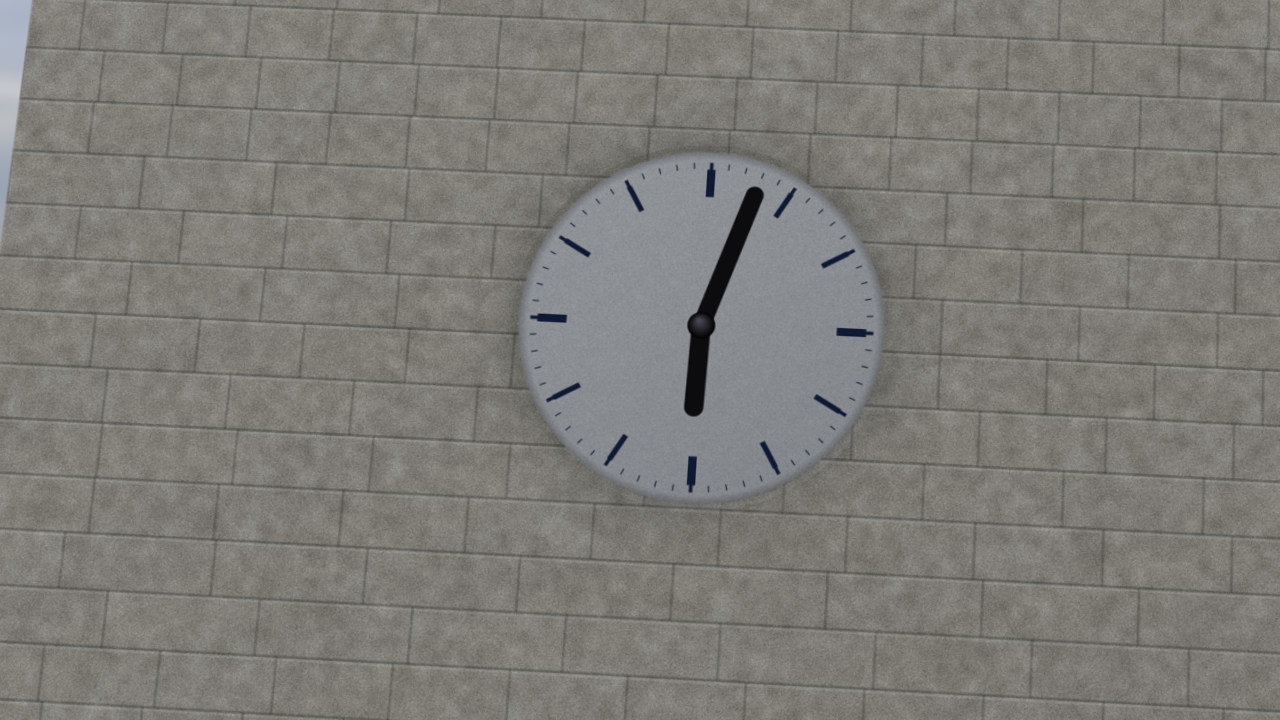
6h03
